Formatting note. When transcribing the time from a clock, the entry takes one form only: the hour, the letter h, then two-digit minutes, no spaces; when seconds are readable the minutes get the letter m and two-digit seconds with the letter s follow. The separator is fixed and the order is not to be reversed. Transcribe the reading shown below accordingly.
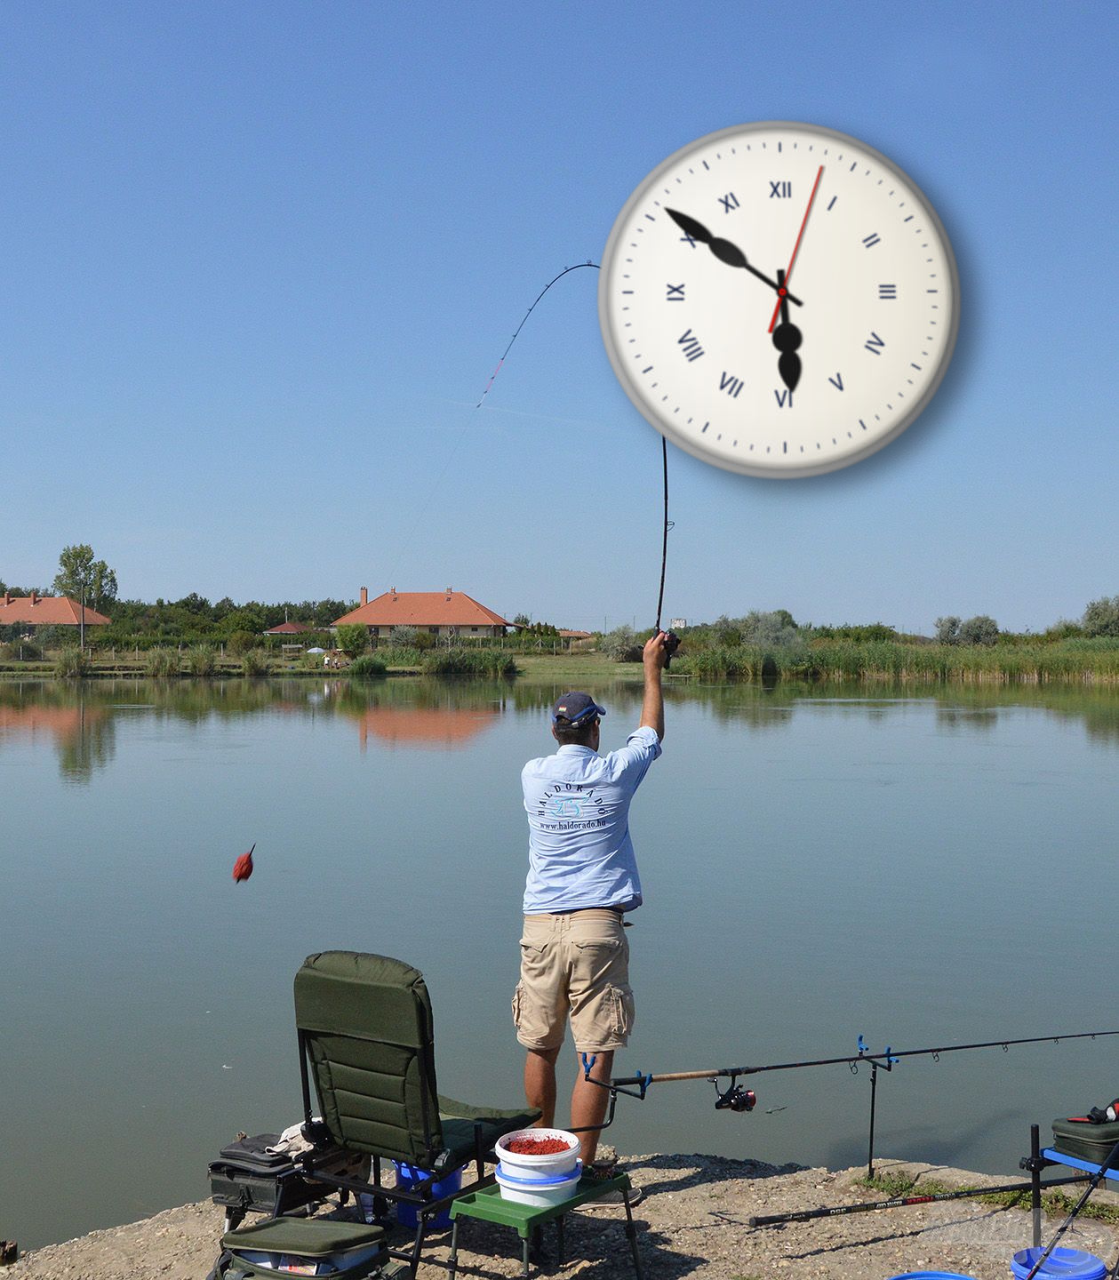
5h51m03s
